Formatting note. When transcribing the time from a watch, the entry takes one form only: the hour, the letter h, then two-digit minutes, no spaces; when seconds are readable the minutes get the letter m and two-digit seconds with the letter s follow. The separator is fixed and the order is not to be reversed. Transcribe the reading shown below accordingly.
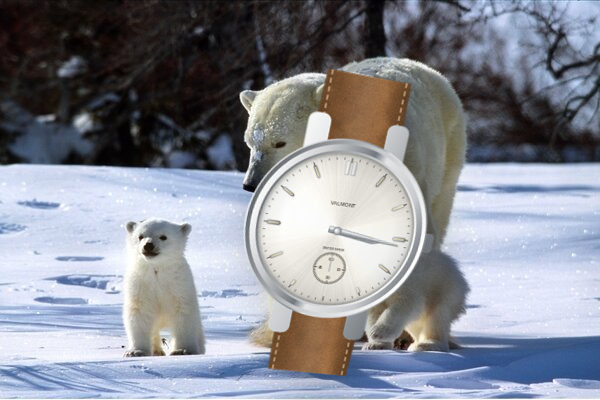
3h16
